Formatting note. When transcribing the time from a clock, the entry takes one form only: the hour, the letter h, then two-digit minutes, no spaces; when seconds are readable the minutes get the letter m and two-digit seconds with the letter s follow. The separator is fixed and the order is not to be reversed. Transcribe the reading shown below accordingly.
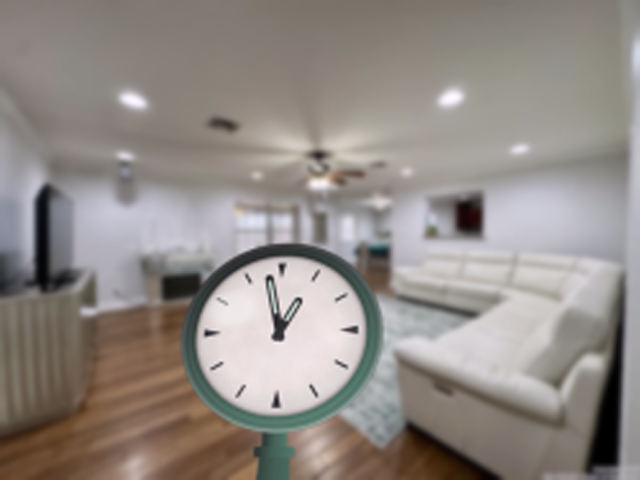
12h58
